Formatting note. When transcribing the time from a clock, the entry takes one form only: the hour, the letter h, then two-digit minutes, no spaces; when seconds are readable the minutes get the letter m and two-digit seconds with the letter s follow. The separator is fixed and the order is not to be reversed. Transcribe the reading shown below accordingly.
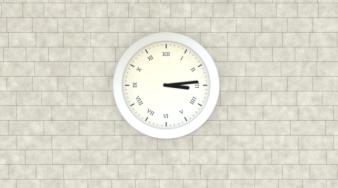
3h14
